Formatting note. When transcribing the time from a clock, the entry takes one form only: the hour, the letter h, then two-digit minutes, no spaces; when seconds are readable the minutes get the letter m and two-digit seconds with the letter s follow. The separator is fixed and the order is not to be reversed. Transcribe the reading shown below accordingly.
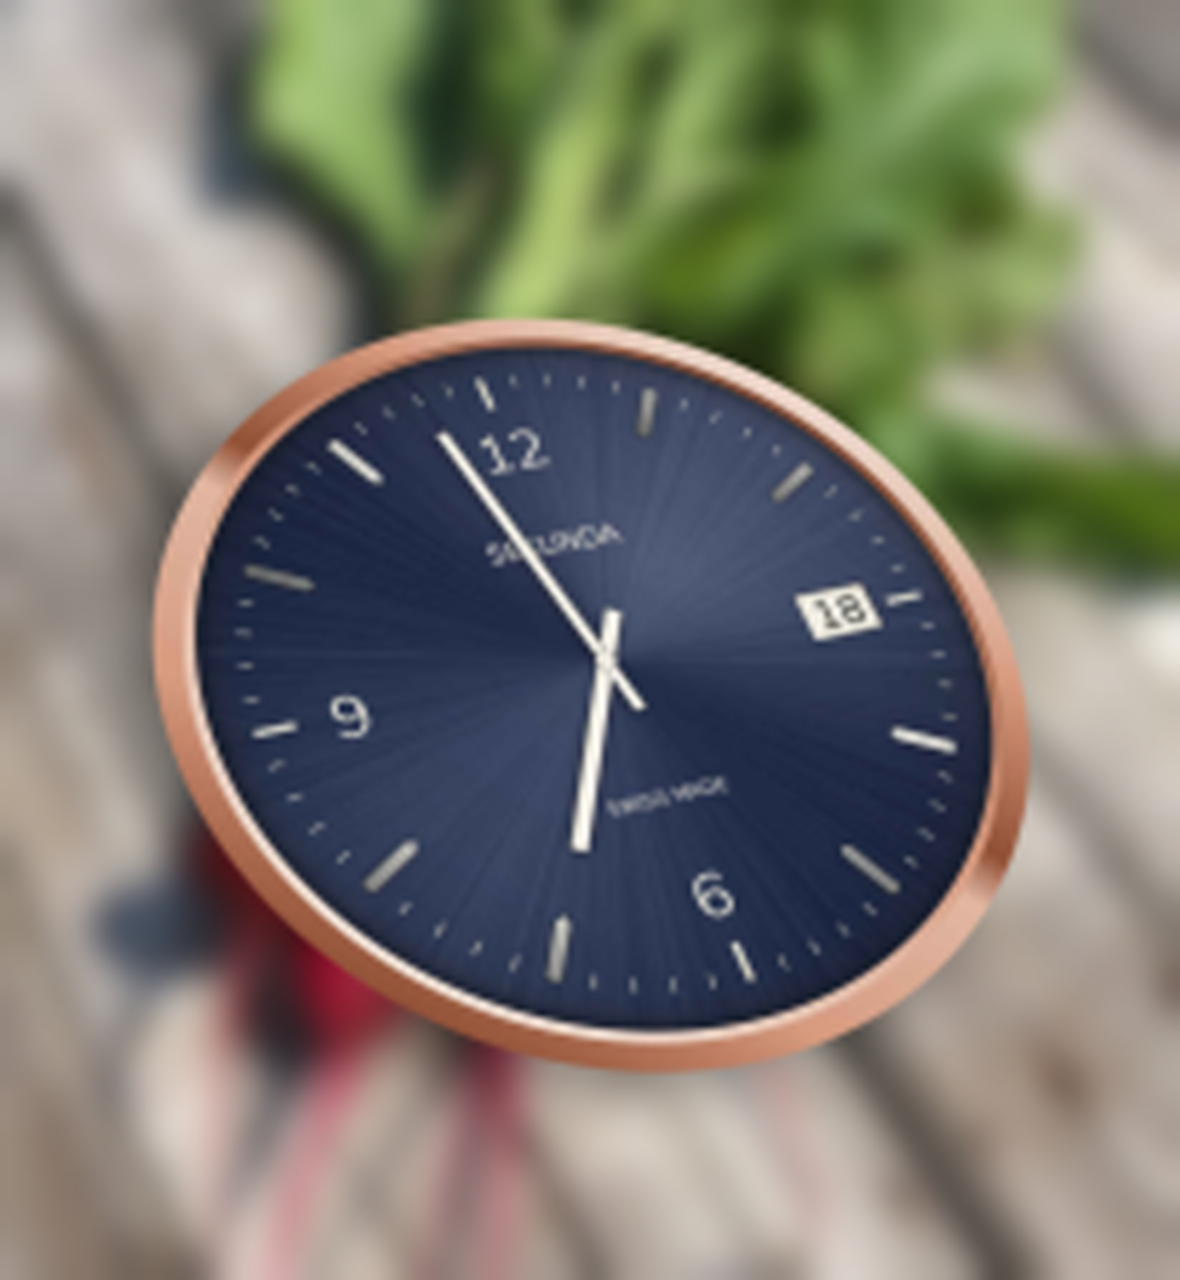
6h58
